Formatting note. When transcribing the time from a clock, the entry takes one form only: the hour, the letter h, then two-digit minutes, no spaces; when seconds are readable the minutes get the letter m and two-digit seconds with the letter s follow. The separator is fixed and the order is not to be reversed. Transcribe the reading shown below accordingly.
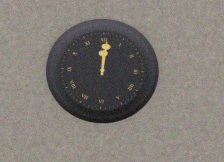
12h01
